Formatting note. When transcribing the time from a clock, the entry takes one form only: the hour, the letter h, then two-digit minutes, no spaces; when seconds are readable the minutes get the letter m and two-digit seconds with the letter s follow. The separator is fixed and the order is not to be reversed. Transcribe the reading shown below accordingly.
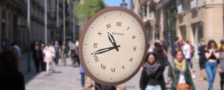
10h42
